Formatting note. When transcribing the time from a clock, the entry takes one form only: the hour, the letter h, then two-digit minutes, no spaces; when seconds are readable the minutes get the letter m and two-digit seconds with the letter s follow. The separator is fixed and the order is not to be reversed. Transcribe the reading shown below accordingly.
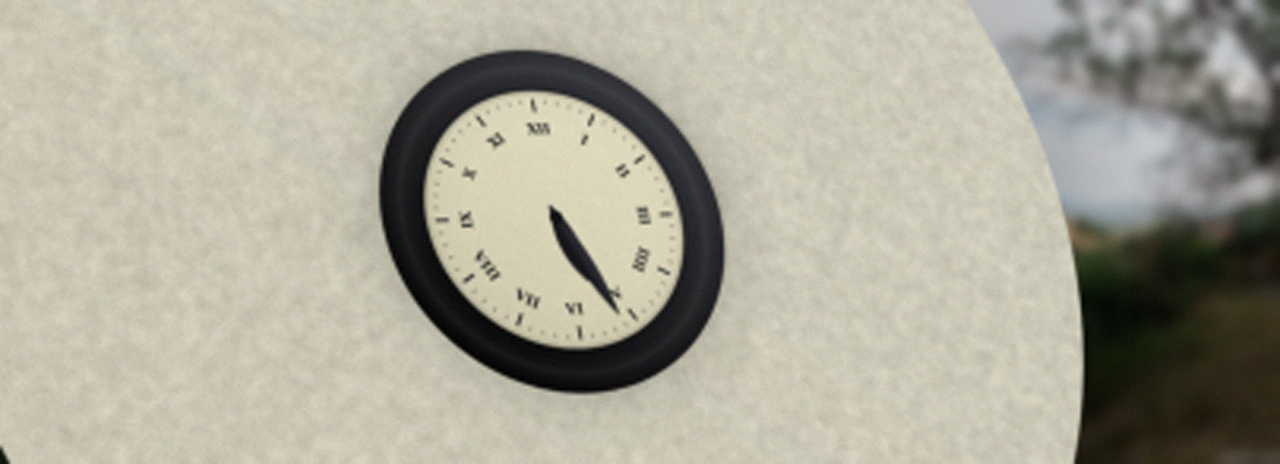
5h26
